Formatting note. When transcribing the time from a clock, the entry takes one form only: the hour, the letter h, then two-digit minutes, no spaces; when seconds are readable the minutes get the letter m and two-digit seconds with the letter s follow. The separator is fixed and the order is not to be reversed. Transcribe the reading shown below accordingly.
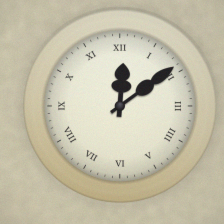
12h09
